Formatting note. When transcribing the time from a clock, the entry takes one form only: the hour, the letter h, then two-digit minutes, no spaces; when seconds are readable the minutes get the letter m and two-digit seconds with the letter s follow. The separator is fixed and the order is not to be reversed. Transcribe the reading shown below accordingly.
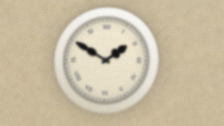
1h50
